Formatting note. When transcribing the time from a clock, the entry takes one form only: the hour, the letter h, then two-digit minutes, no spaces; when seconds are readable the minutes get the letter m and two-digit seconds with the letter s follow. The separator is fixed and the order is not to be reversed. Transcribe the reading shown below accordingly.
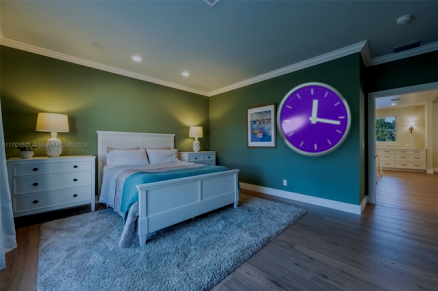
12h17
